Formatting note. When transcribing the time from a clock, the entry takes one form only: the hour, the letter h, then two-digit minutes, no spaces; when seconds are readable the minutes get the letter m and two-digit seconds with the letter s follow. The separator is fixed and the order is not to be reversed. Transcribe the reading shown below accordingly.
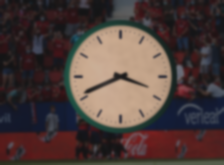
3h41
